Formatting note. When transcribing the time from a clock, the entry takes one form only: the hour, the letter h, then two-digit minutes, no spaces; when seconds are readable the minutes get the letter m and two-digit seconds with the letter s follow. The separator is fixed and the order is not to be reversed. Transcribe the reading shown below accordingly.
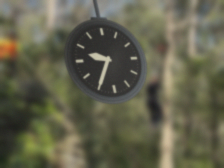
9h35
